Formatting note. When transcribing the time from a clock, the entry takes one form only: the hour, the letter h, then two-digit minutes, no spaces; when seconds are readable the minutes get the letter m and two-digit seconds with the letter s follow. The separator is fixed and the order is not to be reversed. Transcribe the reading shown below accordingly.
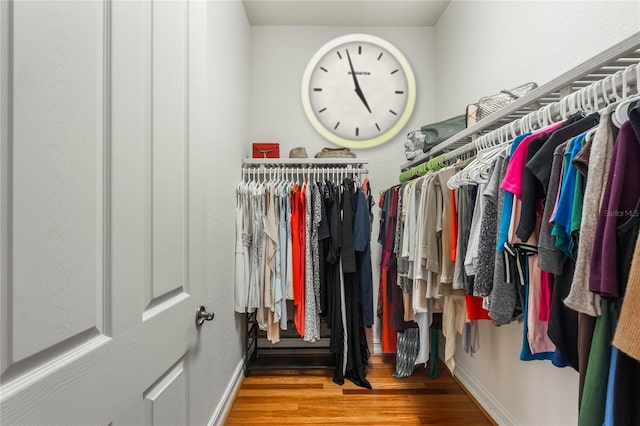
4h57
